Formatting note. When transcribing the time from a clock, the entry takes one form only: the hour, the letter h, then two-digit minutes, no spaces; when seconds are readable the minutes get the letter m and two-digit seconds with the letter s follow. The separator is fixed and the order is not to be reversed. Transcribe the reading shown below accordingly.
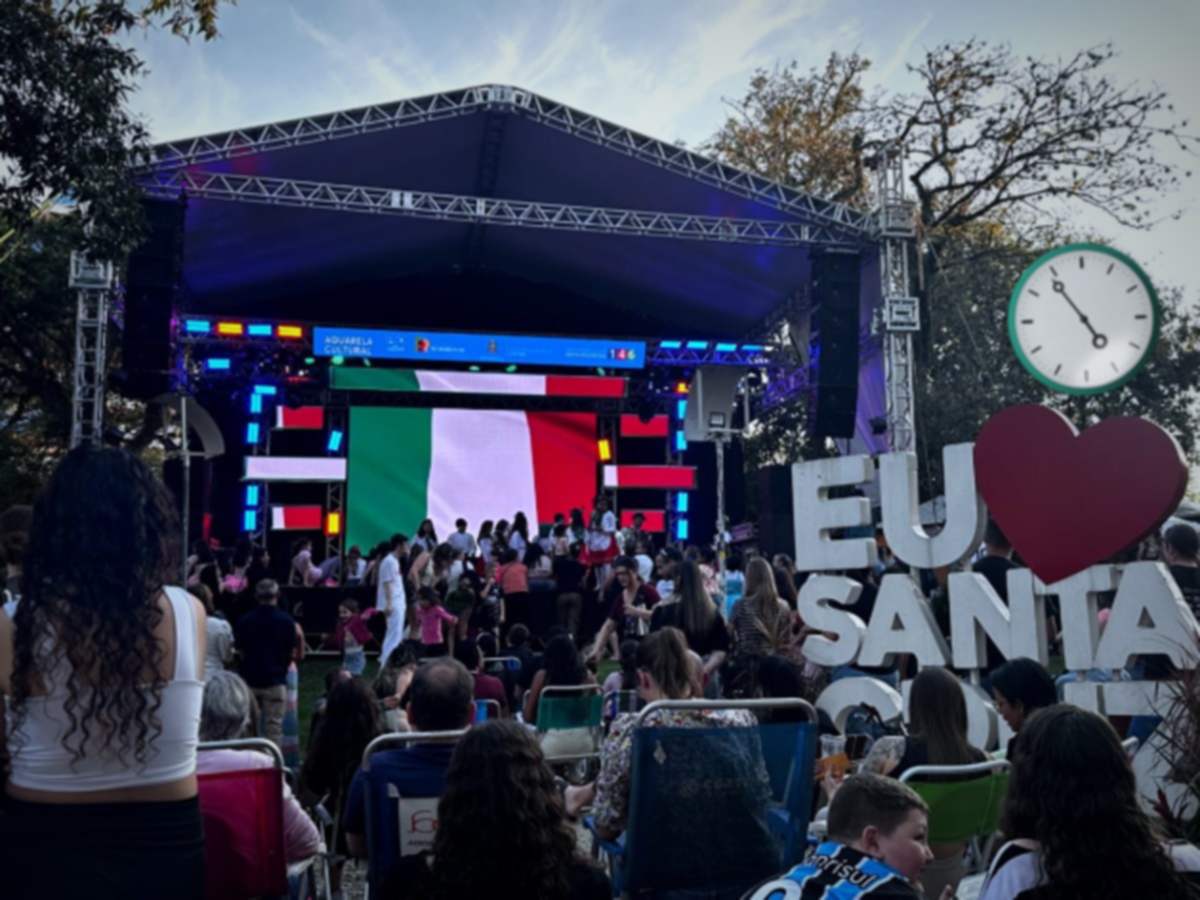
4h54
